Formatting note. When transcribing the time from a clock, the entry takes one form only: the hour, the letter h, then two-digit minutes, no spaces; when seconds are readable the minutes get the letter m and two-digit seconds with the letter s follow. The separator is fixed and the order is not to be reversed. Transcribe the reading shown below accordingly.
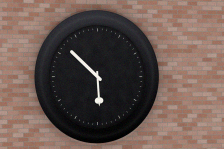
5h52
